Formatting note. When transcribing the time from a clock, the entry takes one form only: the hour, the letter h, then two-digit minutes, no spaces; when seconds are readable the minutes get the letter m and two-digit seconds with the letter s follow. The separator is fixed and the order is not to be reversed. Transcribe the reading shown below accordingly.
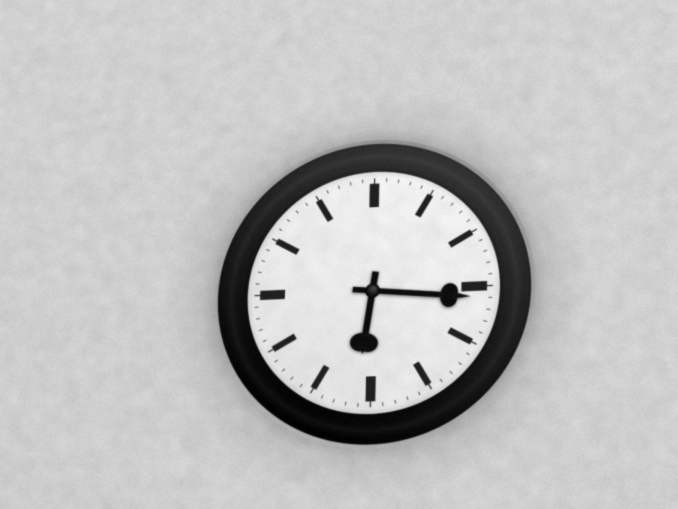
6h16
